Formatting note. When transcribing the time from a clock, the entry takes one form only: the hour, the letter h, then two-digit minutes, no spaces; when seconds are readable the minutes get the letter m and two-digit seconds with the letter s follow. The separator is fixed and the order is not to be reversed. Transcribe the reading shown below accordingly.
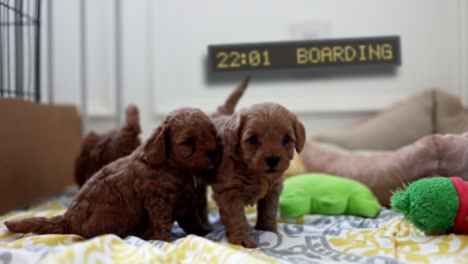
22h01
